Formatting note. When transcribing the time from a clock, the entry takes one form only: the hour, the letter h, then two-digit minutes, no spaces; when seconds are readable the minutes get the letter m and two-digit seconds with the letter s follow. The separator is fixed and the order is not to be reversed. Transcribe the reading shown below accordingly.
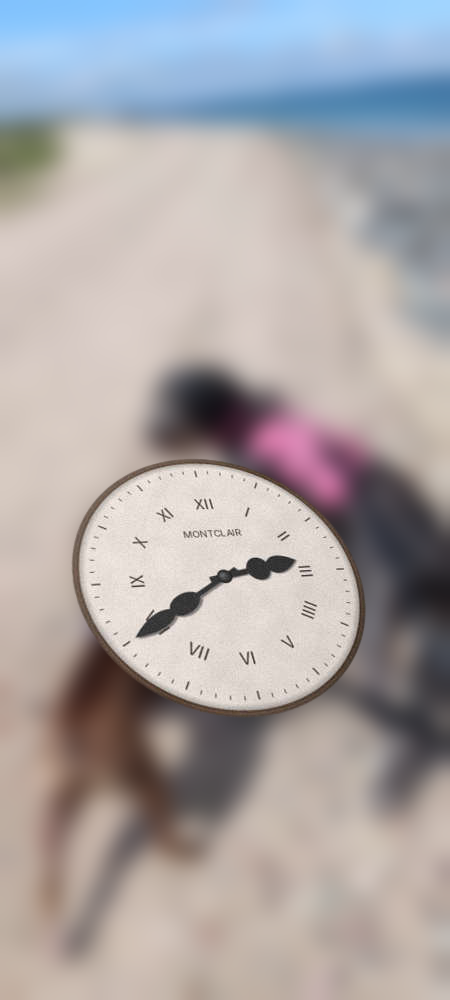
2h40
